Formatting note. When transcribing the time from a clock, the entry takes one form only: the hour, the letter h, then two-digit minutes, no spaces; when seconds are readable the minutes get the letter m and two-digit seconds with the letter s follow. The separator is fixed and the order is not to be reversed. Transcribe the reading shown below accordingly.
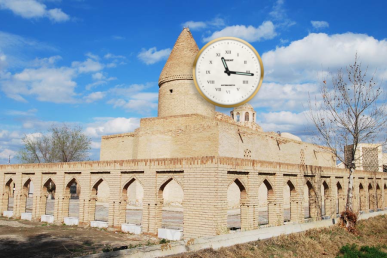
11h16
